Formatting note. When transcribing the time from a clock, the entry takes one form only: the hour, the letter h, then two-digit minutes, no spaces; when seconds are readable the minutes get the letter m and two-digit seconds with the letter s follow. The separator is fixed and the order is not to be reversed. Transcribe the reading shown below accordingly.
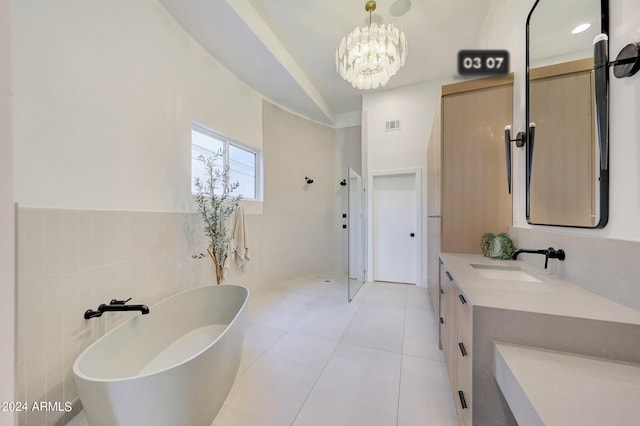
3h07
